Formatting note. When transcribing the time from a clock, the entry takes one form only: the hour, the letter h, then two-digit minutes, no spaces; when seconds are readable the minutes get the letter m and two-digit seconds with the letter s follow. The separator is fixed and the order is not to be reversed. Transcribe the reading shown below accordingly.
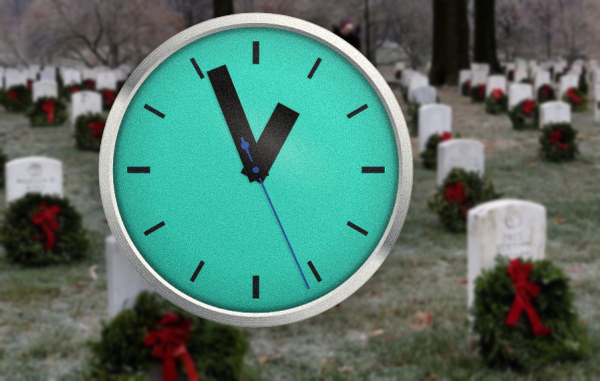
12h56m26s
